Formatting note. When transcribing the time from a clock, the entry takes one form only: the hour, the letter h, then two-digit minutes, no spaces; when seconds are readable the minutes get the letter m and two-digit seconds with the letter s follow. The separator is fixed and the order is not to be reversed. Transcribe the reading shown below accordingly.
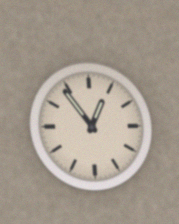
12h54
